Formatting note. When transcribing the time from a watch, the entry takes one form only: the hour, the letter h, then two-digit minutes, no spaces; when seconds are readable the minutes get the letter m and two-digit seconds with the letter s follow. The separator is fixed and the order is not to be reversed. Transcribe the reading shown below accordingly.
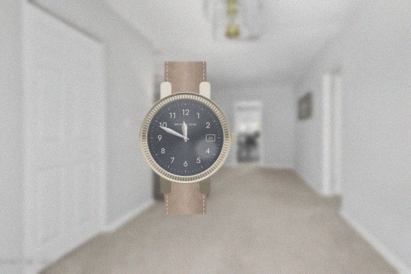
11h49
